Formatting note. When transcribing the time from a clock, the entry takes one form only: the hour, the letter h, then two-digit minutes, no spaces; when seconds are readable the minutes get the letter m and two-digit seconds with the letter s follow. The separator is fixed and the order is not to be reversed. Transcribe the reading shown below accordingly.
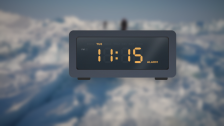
11h15
